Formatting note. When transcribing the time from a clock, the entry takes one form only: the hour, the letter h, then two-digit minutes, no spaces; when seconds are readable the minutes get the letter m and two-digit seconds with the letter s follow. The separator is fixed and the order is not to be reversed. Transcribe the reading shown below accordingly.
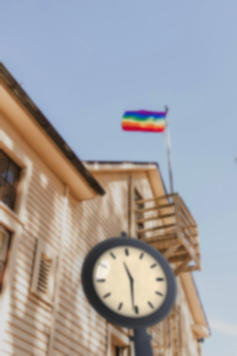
11h31
